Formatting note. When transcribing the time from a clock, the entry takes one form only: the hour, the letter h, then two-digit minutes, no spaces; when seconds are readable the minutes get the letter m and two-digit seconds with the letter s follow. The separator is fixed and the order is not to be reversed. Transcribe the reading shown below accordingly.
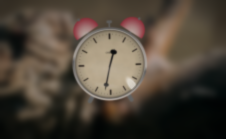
12h32
